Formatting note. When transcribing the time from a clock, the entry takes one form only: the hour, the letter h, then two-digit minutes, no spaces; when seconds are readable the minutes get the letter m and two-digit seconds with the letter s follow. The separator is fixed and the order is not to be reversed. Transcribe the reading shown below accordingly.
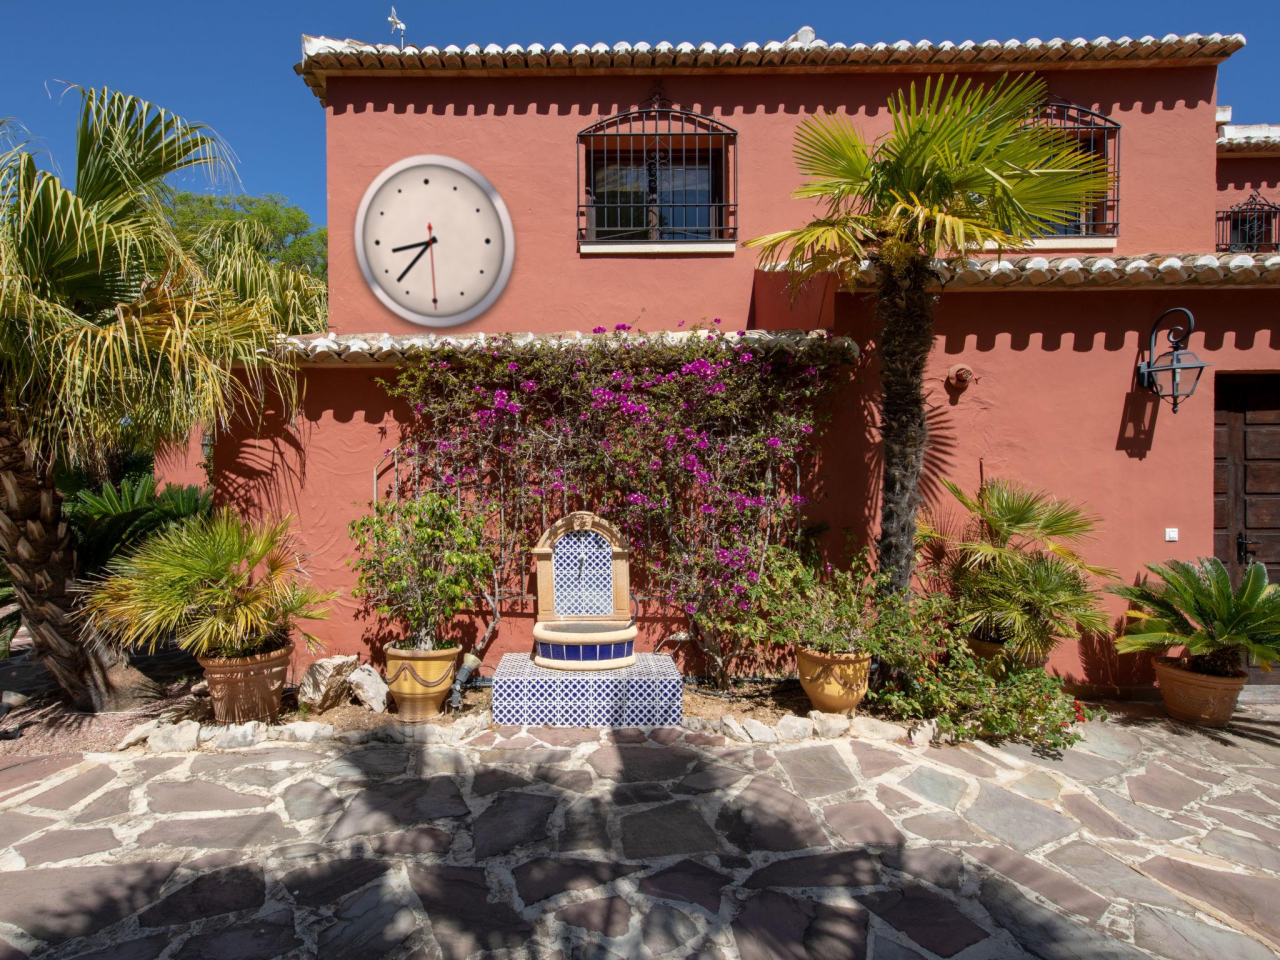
8h37m30s
